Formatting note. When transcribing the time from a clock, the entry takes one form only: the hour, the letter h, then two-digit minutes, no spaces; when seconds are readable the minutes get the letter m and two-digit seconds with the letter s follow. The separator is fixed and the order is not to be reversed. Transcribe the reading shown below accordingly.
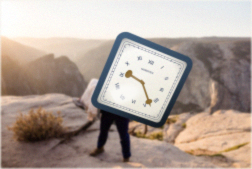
9h23
